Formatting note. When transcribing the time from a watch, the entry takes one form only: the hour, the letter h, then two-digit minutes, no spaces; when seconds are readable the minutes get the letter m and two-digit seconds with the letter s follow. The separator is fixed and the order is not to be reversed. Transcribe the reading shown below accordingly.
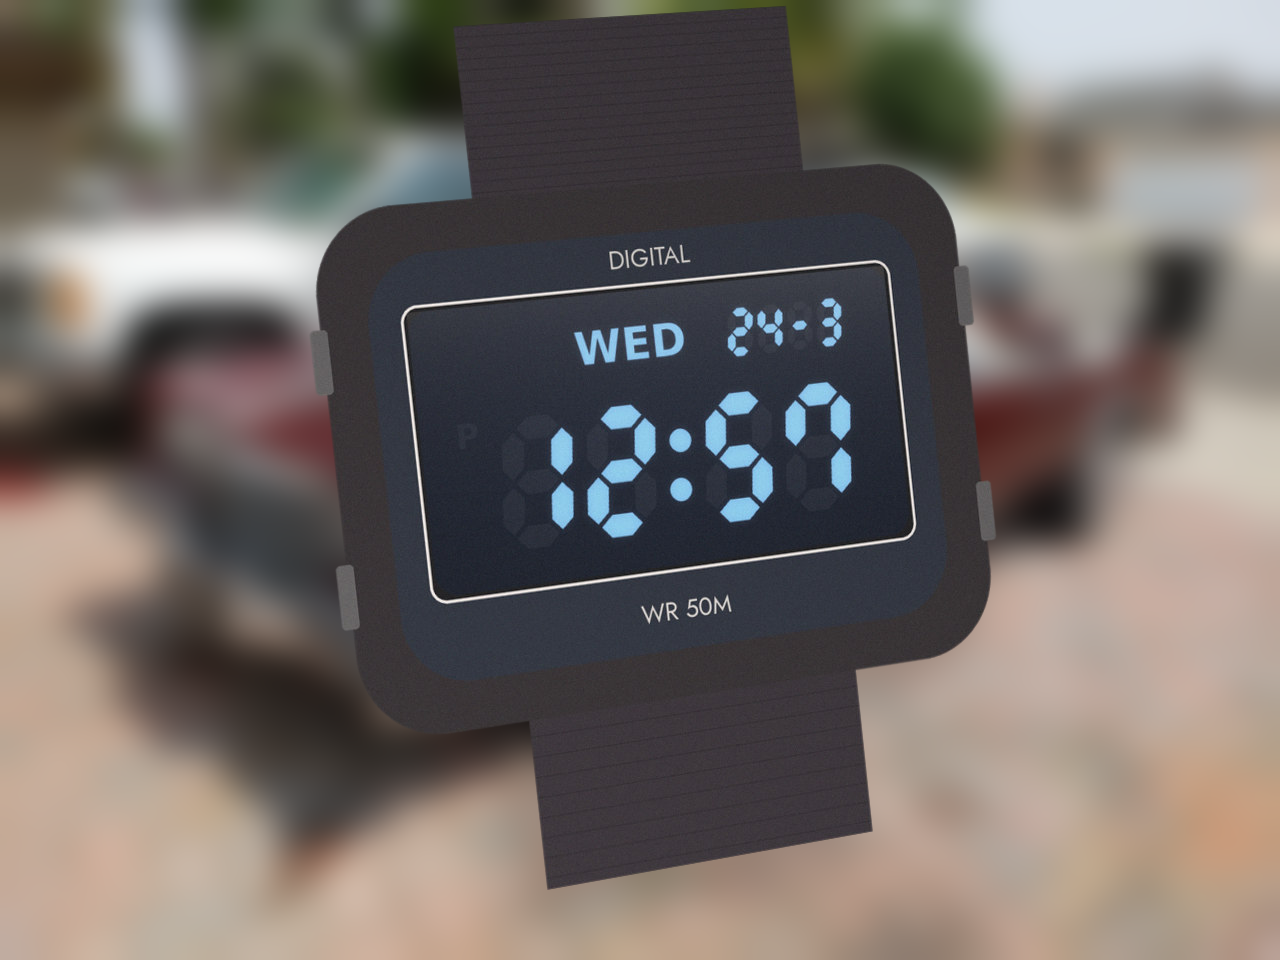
12h57
